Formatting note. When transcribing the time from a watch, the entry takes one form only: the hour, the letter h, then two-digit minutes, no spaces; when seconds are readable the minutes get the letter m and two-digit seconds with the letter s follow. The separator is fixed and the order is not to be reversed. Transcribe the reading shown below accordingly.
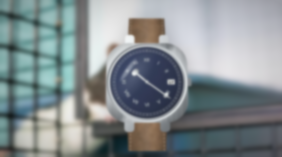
10h21
